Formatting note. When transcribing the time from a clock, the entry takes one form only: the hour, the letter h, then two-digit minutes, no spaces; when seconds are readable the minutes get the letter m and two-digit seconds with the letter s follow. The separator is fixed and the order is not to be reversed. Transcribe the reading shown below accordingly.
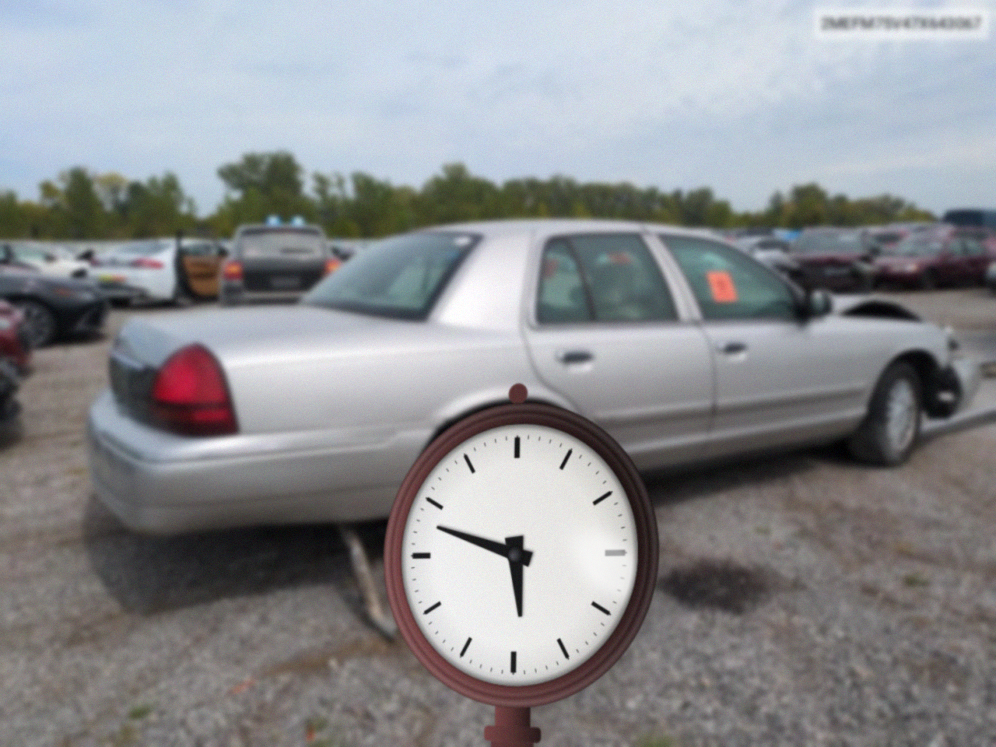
5h48
